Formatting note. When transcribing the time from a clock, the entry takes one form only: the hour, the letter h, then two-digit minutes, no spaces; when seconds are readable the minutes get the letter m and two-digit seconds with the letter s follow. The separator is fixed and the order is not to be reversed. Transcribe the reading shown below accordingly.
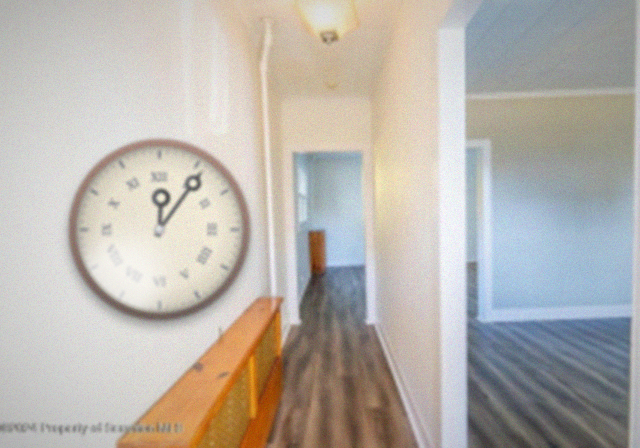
12h06
